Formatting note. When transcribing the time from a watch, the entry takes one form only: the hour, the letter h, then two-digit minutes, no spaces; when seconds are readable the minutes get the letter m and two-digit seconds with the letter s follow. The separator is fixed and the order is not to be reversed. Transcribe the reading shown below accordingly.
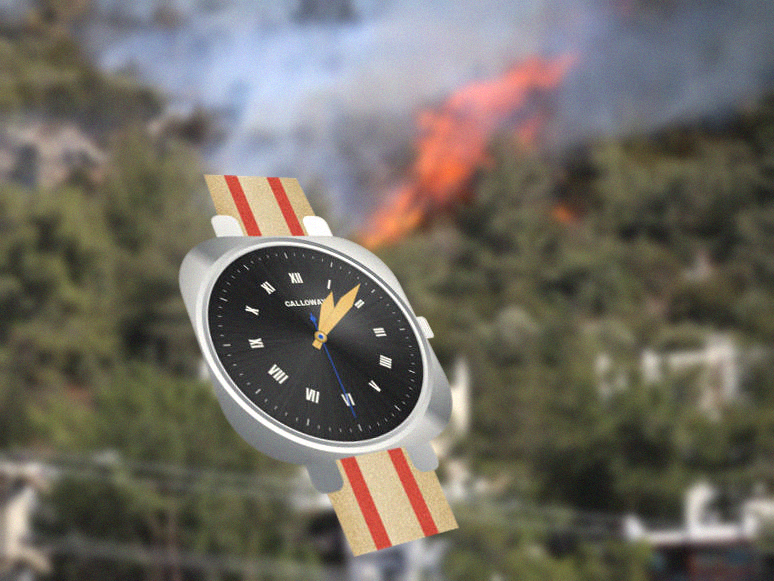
1h08m30s
